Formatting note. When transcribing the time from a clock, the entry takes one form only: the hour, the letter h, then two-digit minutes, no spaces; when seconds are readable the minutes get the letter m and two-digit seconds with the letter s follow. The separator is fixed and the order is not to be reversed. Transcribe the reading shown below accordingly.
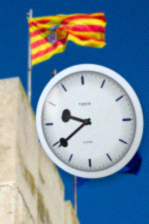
9h39
